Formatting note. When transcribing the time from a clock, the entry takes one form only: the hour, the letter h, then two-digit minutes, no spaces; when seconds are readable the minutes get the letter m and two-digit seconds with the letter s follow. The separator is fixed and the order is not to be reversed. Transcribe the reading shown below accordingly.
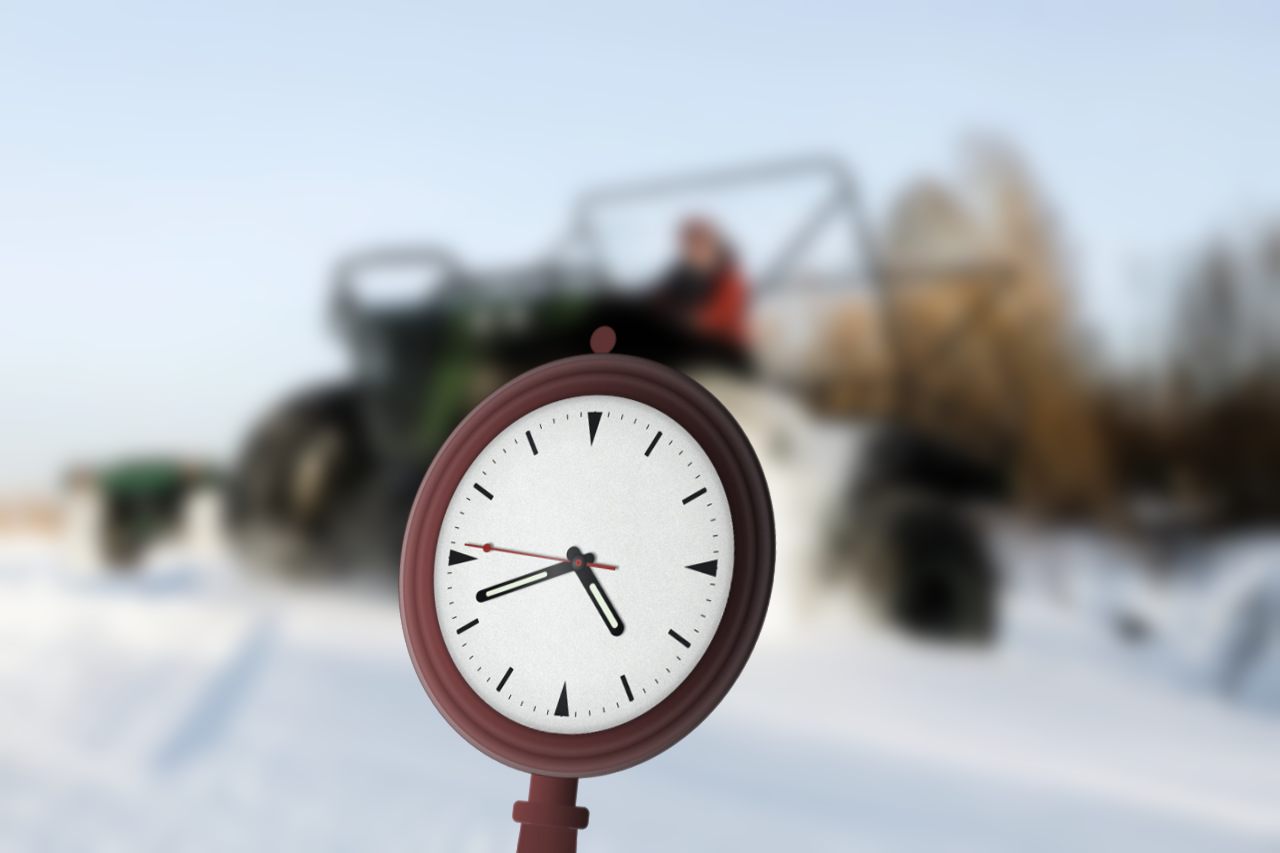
4h41m46s
